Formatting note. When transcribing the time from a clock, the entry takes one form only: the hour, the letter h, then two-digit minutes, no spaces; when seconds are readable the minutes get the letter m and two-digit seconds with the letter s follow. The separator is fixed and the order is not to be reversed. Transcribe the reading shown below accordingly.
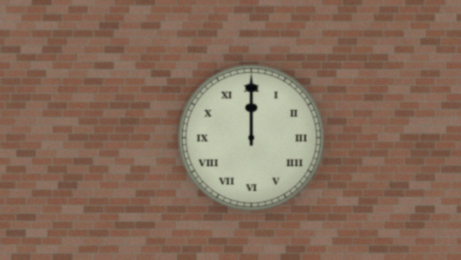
12h00
